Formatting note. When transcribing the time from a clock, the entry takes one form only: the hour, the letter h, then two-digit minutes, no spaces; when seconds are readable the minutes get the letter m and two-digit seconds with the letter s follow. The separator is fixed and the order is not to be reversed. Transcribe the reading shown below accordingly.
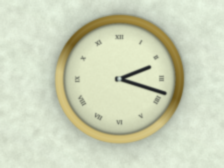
2h18
